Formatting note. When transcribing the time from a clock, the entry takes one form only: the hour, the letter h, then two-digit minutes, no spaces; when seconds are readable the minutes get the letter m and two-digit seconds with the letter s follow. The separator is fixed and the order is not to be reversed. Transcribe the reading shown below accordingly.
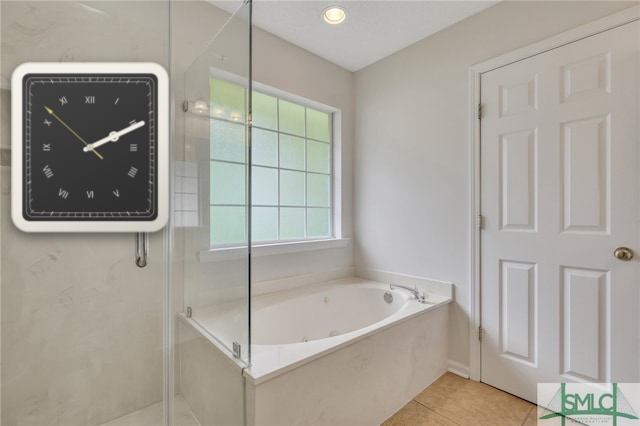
2h10m52s
